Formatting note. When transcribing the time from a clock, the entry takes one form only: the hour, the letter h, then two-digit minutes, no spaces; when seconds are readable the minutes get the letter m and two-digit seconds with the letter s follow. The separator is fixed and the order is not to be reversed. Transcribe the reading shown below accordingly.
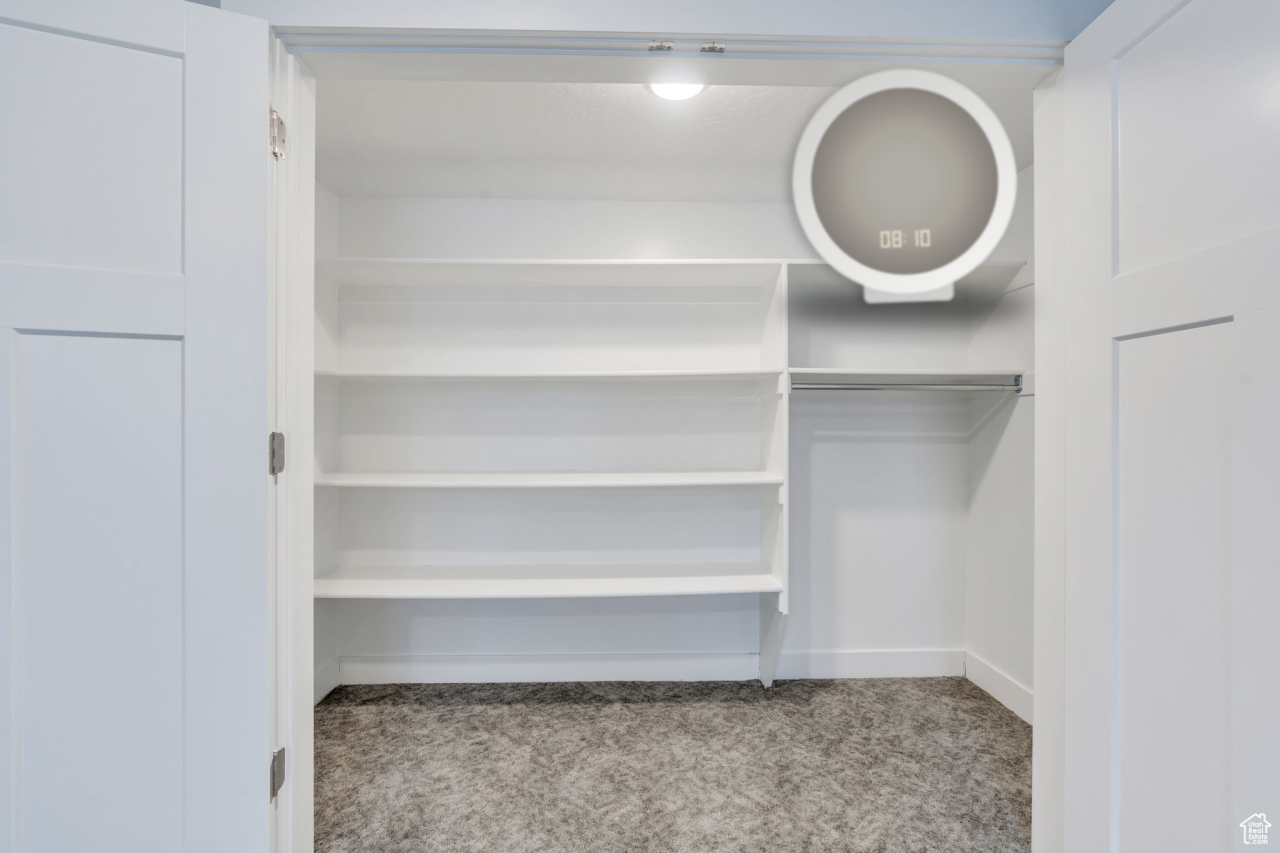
8h10
